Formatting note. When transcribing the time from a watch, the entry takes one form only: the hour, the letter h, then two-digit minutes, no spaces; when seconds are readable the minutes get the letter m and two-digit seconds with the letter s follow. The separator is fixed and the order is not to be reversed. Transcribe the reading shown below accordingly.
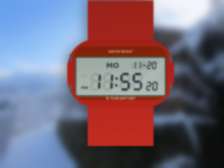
11h55
